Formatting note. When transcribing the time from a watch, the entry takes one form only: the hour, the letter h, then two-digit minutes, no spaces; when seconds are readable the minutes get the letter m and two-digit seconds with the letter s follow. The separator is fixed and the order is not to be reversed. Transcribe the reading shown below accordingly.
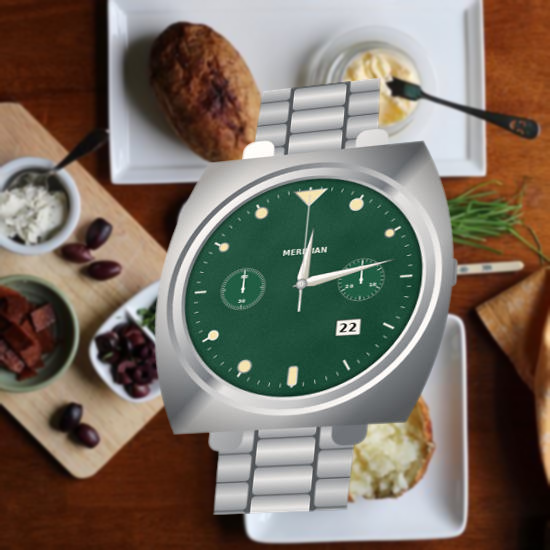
12h13
